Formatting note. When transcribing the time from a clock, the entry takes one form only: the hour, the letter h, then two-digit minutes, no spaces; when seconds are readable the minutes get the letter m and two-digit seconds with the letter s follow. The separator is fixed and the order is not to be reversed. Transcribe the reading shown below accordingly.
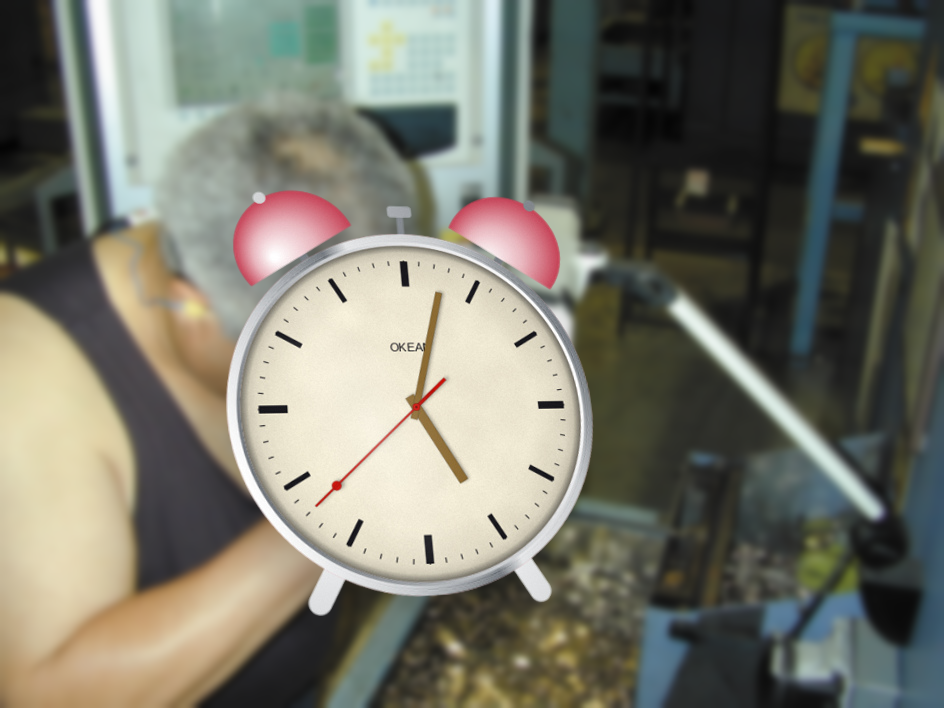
5h02m38s
